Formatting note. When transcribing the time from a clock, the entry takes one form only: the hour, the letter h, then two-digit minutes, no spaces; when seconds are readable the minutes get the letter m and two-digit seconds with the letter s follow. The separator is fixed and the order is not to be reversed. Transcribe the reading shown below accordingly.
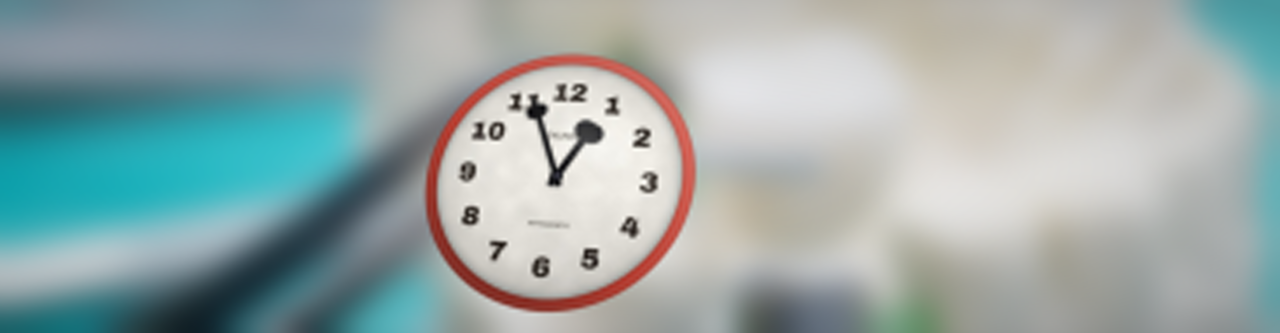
12h56
